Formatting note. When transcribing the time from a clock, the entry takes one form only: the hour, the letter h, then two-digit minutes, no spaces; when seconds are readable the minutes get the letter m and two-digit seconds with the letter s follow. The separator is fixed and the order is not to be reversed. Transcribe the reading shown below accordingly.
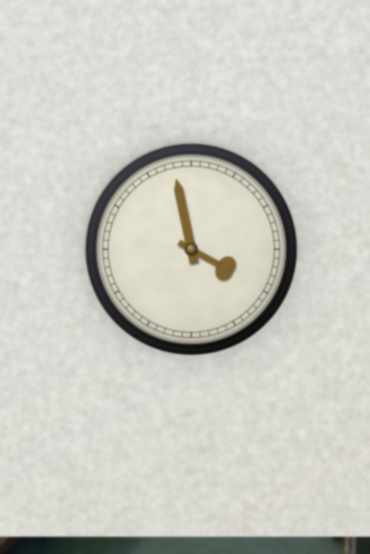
3h58
